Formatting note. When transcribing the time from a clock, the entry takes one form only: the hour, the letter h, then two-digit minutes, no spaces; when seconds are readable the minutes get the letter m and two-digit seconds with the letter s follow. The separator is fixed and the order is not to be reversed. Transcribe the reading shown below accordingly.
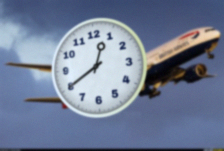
12h40
